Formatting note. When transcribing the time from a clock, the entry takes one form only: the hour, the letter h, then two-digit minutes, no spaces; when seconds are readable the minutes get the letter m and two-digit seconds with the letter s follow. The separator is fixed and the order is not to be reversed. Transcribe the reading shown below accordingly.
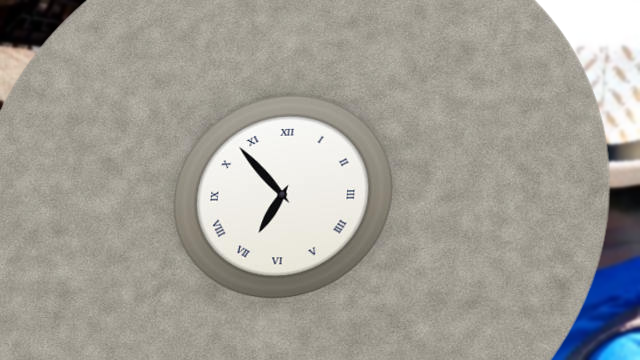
6h53
